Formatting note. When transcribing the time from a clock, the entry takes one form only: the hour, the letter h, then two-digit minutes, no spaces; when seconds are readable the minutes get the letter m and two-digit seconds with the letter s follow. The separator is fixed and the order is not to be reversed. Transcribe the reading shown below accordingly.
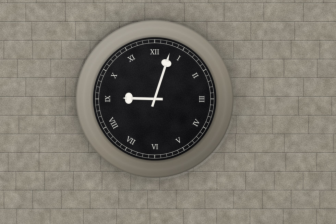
9h03
